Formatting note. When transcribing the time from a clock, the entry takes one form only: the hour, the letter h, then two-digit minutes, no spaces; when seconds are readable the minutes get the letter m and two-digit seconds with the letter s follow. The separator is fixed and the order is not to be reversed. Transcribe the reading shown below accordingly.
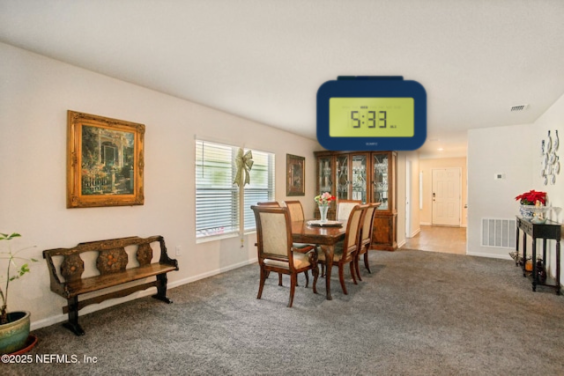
5h33
